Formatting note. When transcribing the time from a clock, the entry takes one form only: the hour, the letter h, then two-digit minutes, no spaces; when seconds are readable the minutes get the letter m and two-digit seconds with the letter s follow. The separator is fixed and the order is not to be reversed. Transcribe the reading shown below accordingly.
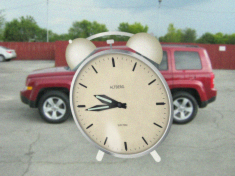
9h44
